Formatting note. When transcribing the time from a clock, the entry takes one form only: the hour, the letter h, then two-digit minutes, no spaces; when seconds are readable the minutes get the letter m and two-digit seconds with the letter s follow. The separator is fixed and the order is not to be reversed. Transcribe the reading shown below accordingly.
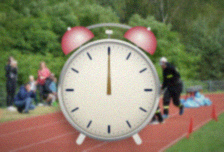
12h00
